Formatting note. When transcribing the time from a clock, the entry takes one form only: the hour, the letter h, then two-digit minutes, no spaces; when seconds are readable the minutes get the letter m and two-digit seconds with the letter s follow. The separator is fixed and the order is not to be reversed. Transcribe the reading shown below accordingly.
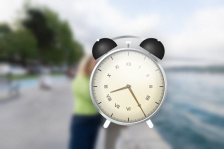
8h25
